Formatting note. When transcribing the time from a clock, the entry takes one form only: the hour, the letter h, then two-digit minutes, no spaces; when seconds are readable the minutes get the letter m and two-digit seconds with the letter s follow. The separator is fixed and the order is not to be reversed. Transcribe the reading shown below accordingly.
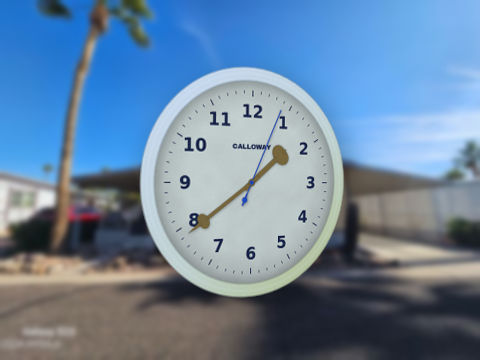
1h39m04s
